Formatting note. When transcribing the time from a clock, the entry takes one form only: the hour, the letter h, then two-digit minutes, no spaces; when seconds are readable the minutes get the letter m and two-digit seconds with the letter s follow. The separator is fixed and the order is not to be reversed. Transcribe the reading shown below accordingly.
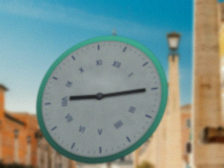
8h10
